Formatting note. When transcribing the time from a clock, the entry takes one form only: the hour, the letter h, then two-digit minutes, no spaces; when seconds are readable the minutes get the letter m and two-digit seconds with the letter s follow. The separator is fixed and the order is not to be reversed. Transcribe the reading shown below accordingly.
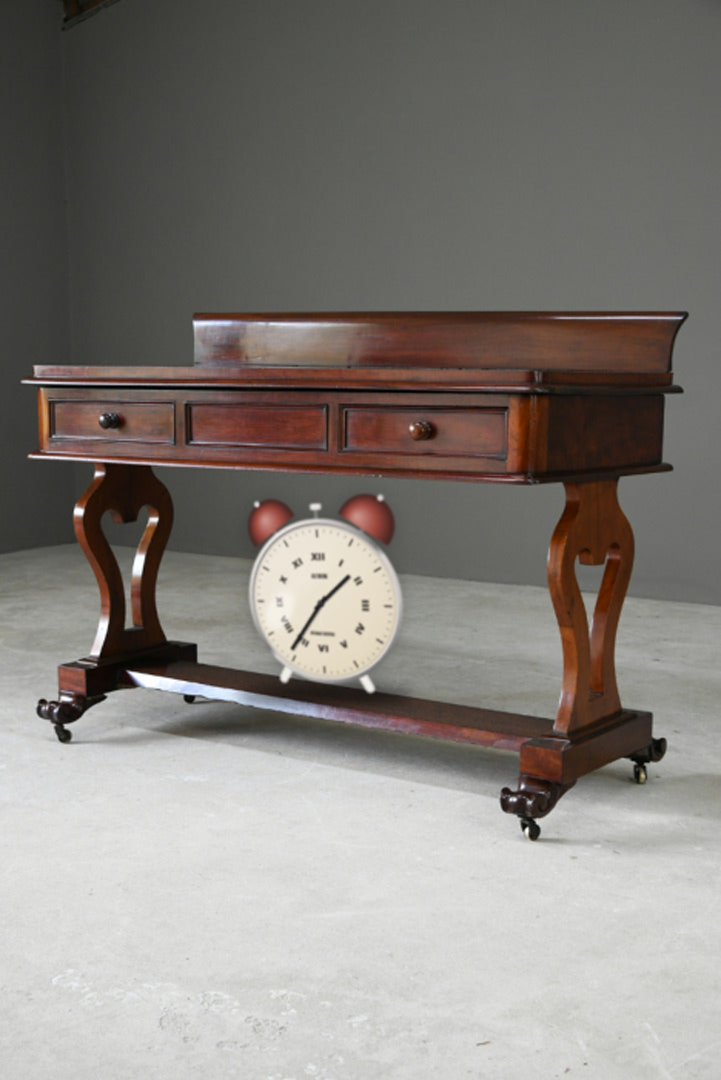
1h36
